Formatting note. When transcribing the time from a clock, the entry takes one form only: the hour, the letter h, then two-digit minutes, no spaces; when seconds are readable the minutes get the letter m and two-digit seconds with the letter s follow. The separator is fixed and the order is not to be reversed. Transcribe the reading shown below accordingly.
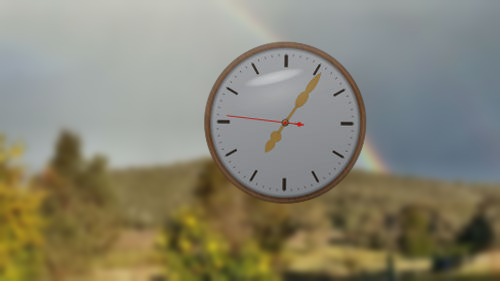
7h05m46s
